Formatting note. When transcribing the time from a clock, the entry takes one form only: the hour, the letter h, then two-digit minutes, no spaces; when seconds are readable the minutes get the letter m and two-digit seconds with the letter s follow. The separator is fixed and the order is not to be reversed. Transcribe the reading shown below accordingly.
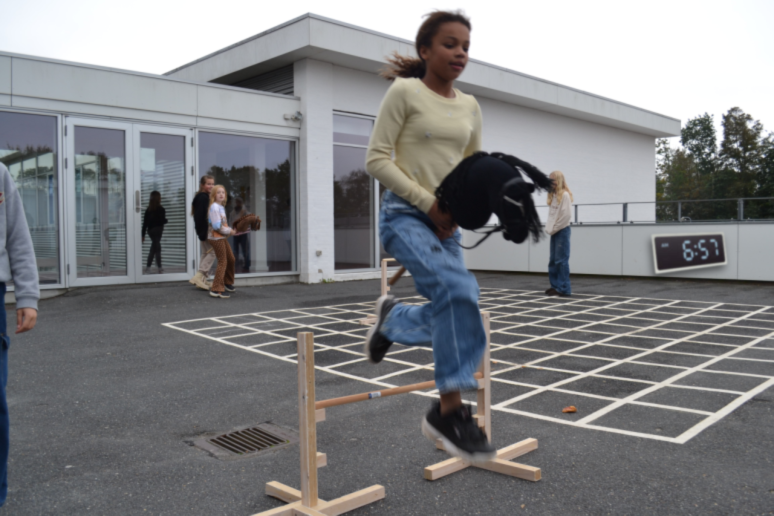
6h57
